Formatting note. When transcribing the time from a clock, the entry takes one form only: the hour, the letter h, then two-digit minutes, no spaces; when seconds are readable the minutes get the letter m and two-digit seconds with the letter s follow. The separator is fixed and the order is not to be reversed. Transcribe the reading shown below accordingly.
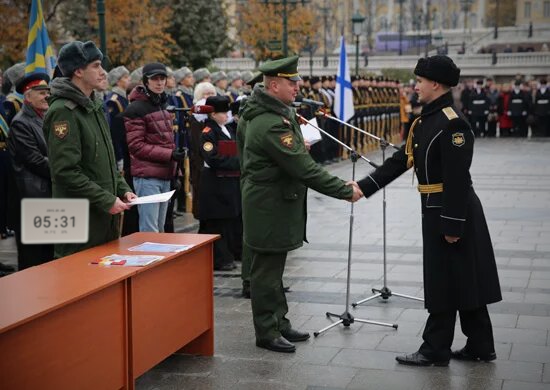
5h31
